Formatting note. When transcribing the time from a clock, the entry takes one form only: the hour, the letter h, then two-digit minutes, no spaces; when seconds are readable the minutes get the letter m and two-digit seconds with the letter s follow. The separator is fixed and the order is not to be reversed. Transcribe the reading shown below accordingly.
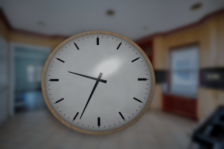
9h34
